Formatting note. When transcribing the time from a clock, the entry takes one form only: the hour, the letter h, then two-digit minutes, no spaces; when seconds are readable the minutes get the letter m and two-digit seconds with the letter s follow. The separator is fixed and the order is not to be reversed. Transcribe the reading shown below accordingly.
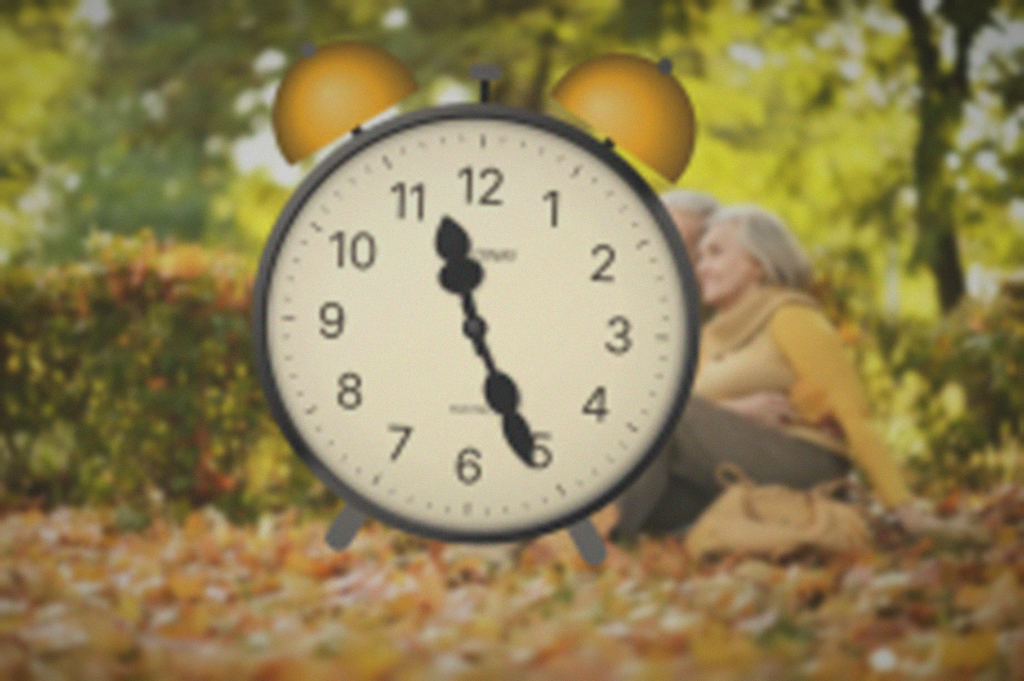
11h26
